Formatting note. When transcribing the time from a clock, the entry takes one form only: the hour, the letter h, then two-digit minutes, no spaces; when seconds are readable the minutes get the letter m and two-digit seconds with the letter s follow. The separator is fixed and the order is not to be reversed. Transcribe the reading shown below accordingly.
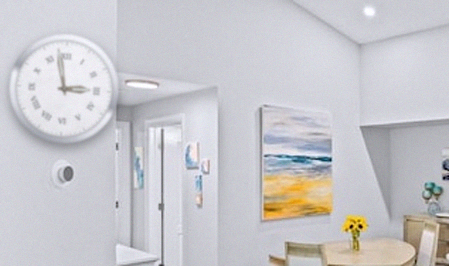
2h58
